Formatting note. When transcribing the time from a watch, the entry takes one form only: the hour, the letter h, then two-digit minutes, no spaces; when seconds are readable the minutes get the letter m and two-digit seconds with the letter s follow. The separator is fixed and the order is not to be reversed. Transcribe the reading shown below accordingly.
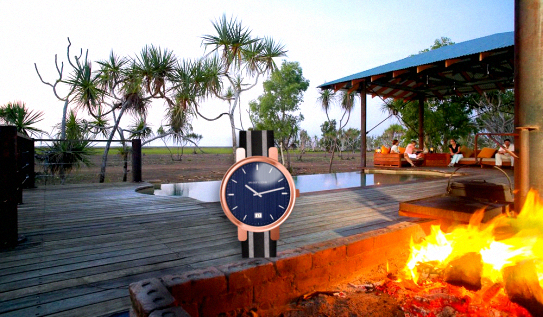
10h13
